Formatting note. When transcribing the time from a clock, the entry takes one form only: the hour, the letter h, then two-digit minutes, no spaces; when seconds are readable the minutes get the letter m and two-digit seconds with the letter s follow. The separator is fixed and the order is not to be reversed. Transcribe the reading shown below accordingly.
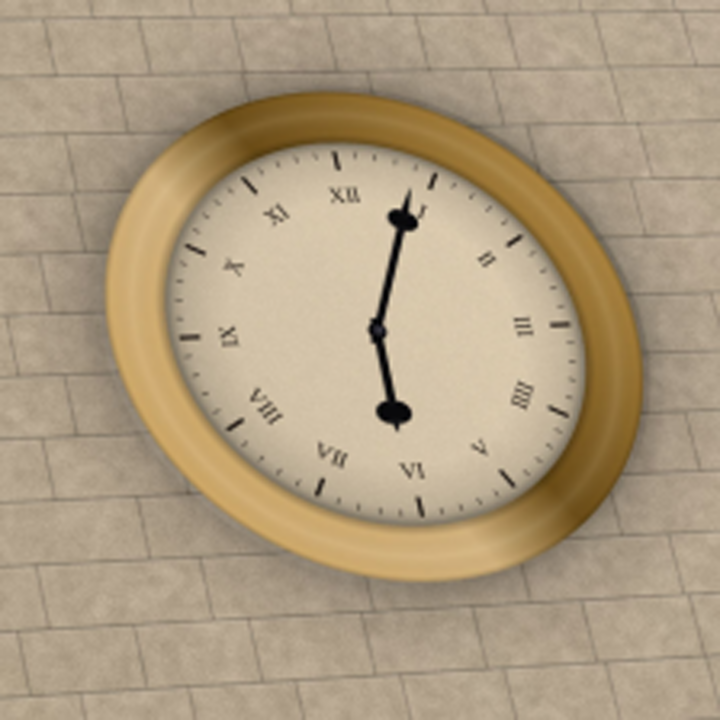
6h04
